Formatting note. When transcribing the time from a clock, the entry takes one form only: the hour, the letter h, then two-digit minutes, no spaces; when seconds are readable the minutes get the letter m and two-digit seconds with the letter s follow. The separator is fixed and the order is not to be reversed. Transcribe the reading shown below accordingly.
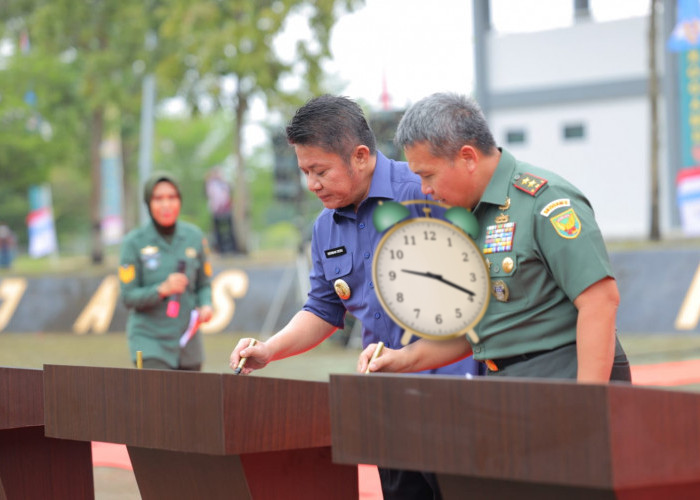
9h19
